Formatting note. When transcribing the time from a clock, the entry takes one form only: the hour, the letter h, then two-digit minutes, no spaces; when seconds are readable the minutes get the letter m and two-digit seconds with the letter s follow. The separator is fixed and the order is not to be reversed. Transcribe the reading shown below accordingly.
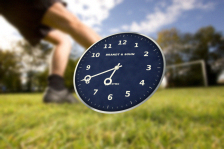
6h41
